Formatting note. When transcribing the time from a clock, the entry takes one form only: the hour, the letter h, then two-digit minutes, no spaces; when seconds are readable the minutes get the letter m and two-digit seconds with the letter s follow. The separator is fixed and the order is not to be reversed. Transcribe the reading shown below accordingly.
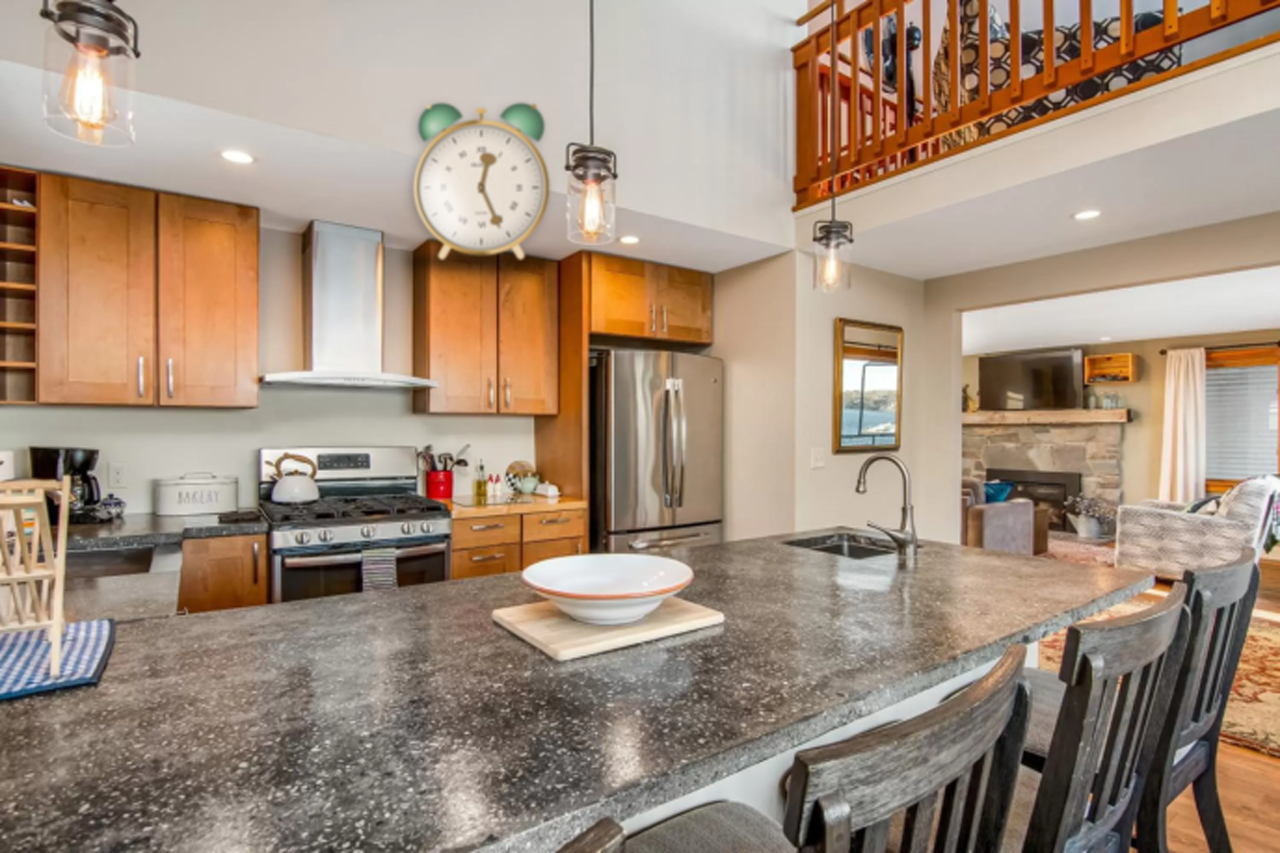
12h26
